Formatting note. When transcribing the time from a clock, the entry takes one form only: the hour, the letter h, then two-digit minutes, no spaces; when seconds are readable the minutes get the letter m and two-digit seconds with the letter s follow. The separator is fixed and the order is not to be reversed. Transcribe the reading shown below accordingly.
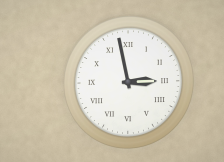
2h58
